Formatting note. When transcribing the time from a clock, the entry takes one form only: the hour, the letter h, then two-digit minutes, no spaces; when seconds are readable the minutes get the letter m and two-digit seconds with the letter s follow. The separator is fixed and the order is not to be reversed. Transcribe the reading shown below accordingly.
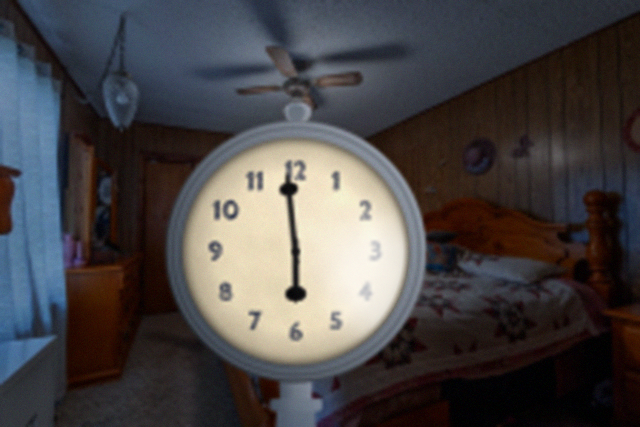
5h59
